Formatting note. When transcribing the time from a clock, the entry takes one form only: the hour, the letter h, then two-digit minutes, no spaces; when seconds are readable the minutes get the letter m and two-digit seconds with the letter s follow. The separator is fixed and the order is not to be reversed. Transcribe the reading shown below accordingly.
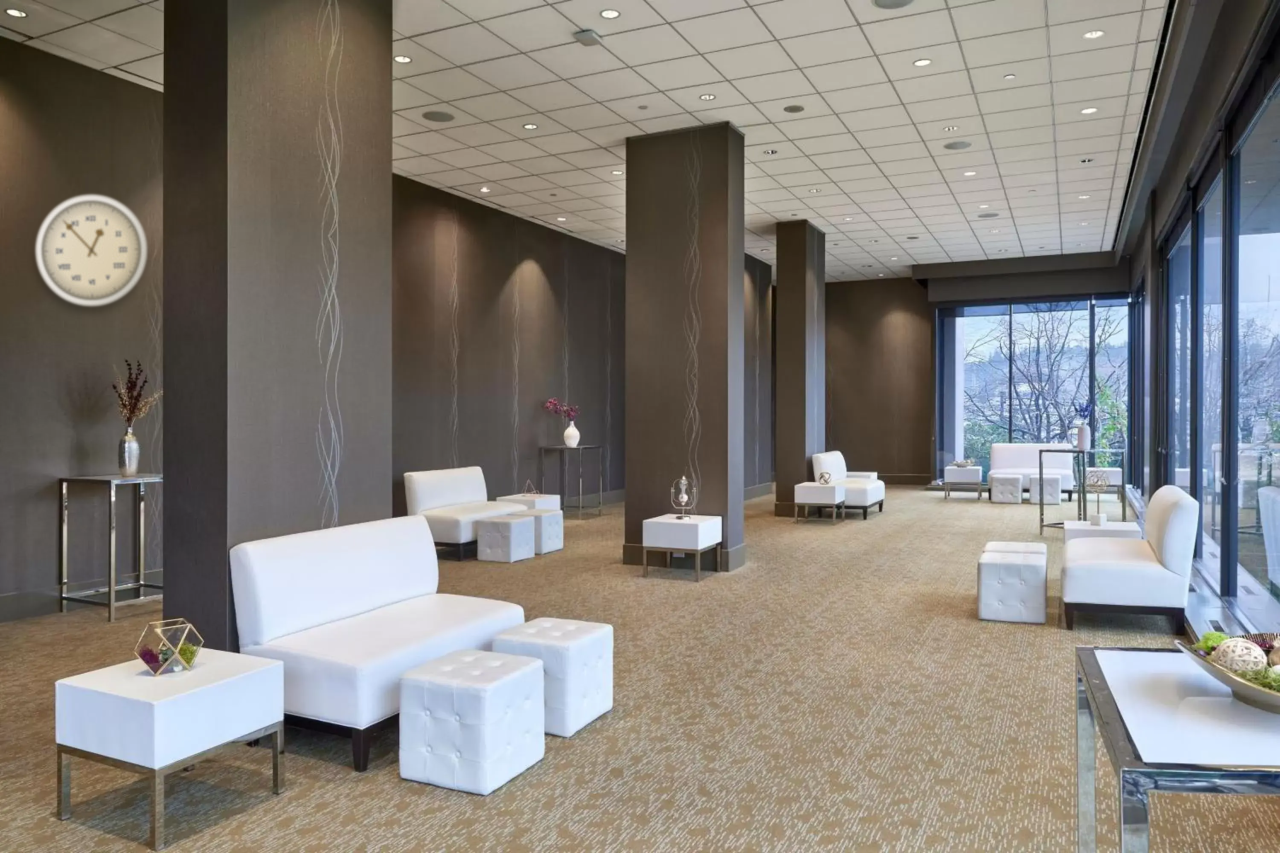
12h53
